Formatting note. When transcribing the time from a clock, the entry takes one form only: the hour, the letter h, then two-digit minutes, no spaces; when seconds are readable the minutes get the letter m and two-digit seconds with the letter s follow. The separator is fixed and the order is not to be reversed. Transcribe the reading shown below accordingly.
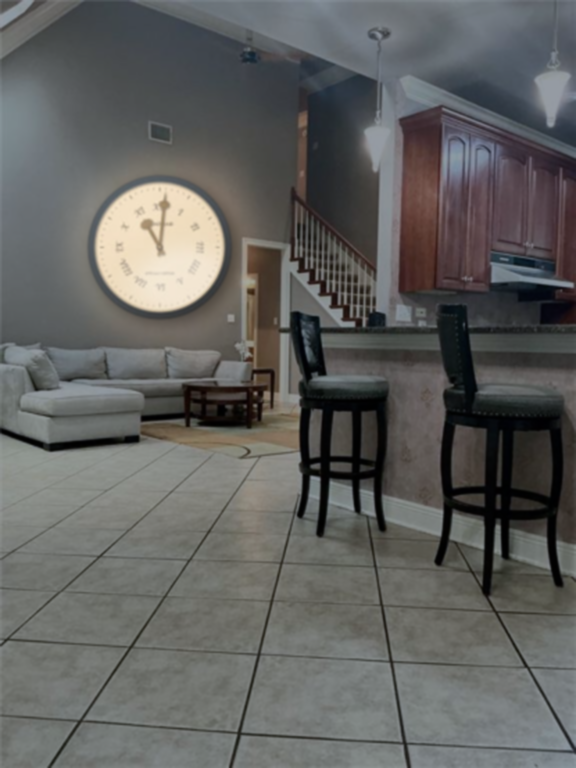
11h01
